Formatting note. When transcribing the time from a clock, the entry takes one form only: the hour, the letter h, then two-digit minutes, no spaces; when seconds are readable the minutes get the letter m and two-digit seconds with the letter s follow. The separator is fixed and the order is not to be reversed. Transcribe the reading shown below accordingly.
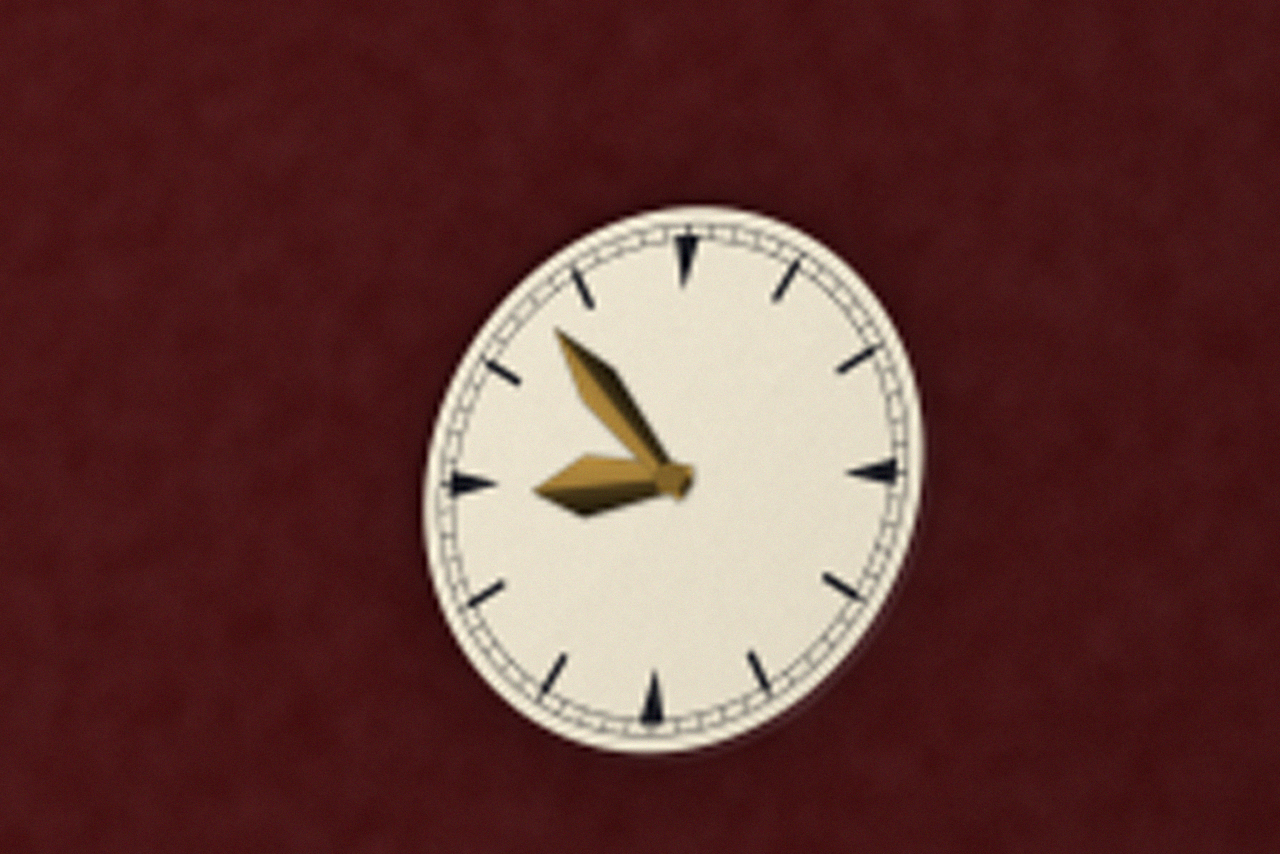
8h53
